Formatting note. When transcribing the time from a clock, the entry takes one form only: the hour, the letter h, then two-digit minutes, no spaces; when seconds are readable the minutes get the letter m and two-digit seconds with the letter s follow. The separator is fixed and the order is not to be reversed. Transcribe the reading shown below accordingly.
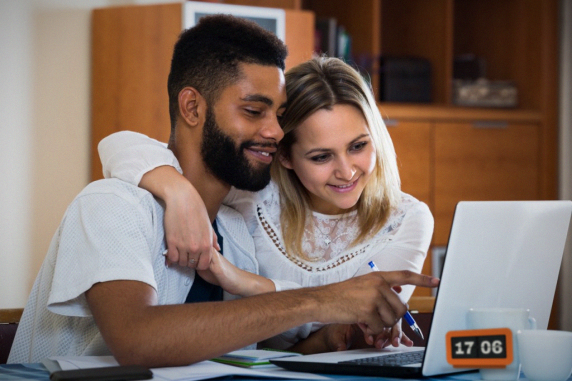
17h06
